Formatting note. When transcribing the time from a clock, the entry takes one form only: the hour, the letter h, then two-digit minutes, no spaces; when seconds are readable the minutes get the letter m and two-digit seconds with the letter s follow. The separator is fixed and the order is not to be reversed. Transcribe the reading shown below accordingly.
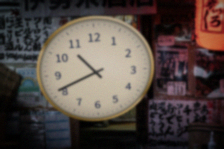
10h41
